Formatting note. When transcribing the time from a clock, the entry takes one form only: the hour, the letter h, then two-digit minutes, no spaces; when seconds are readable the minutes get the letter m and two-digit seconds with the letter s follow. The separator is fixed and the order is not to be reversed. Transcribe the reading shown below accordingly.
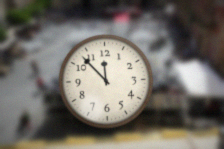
11h53
